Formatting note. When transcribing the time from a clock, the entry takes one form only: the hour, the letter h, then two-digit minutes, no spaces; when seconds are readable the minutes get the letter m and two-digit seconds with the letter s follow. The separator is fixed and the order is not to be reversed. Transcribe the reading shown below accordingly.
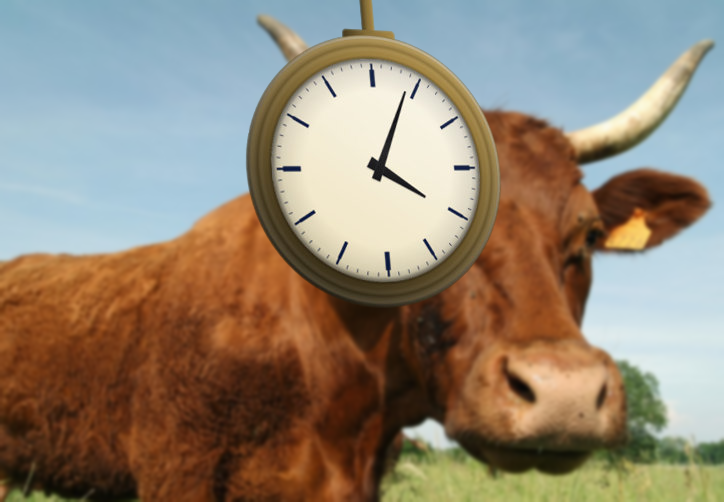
4h04
